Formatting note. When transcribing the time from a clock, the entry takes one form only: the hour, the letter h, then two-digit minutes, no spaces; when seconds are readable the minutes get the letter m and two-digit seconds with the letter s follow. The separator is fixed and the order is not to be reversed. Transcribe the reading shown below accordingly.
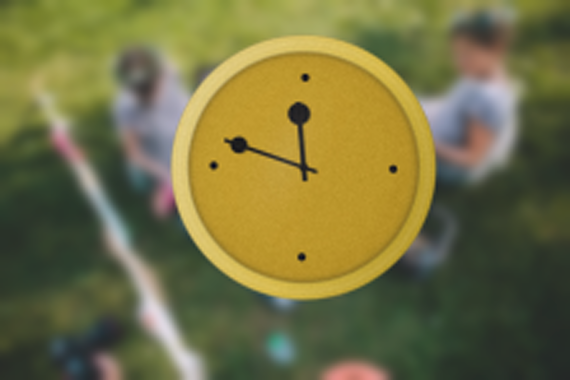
11h48
